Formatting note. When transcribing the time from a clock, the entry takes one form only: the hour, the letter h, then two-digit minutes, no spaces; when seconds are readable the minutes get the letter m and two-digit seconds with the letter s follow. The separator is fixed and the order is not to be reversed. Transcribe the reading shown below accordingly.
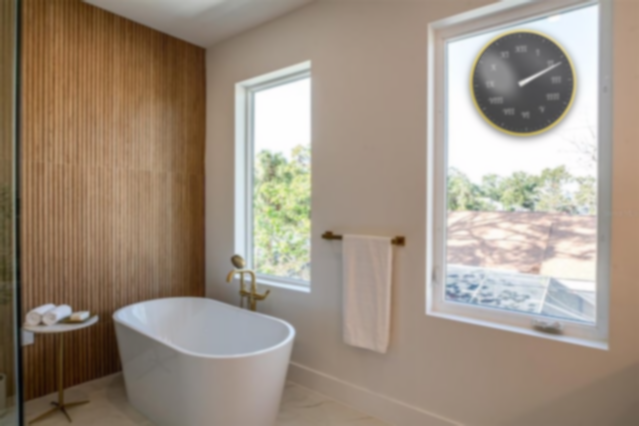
2h11
